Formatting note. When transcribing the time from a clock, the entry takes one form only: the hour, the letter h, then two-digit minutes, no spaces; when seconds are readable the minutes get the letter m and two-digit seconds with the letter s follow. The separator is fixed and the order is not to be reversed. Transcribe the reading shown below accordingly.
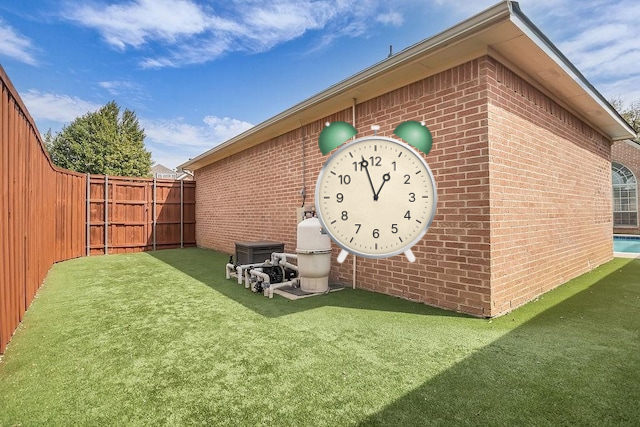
12h57
